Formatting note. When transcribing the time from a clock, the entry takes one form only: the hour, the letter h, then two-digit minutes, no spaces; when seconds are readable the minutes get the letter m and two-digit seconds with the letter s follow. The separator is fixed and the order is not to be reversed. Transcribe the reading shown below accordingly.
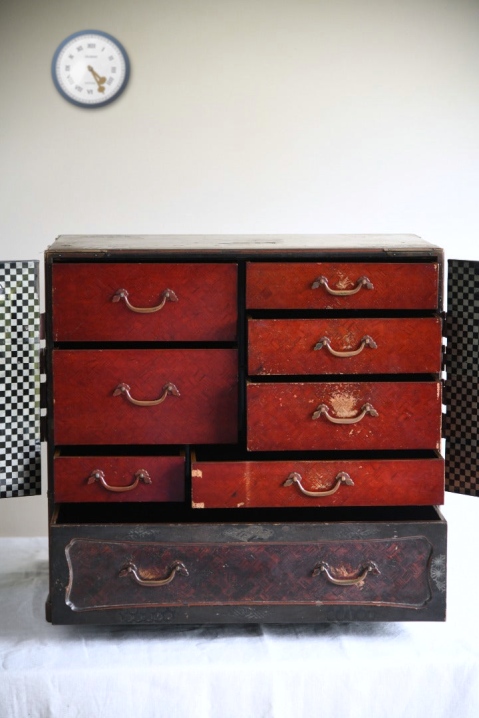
4h25
